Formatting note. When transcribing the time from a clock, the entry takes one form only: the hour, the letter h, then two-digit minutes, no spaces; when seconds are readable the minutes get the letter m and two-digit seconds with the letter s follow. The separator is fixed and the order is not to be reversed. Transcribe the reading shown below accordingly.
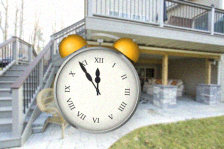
11h54
